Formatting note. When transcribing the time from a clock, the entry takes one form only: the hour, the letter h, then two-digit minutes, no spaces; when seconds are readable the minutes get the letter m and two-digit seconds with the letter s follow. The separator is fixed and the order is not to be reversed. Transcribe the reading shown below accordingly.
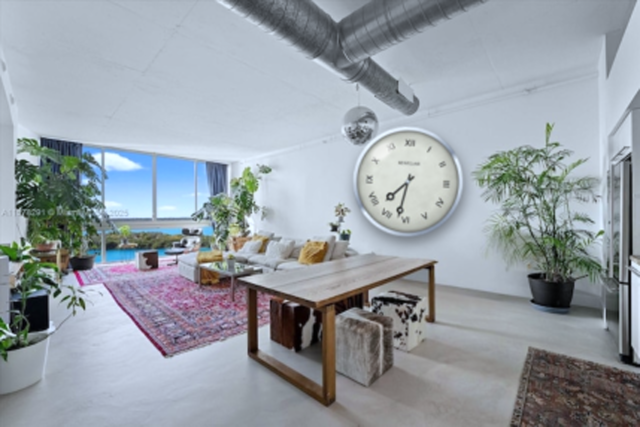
7h32
